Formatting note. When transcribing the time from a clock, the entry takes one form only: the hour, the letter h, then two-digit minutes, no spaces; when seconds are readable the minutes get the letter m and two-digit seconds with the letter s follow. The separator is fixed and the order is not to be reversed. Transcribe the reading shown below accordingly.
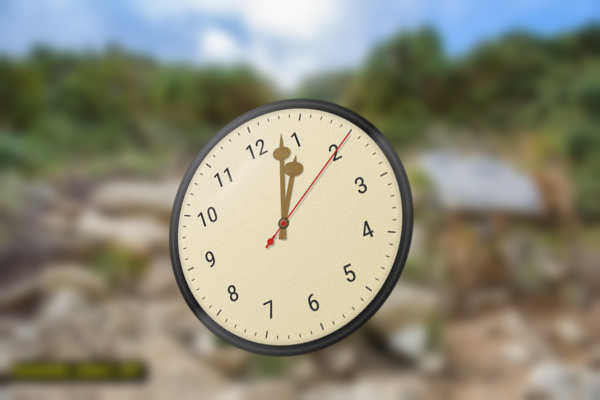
1h03m10s
